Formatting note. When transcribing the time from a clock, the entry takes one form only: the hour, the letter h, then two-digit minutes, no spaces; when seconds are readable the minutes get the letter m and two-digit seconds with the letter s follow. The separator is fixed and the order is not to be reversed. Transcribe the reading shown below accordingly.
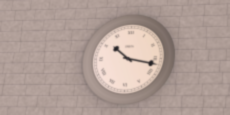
10h17
